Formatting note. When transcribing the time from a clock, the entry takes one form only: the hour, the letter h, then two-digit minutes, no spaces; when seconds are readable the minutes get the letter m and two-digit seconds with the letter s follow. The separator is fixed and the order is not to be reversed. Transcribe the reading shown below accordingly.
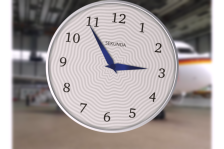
2h54
